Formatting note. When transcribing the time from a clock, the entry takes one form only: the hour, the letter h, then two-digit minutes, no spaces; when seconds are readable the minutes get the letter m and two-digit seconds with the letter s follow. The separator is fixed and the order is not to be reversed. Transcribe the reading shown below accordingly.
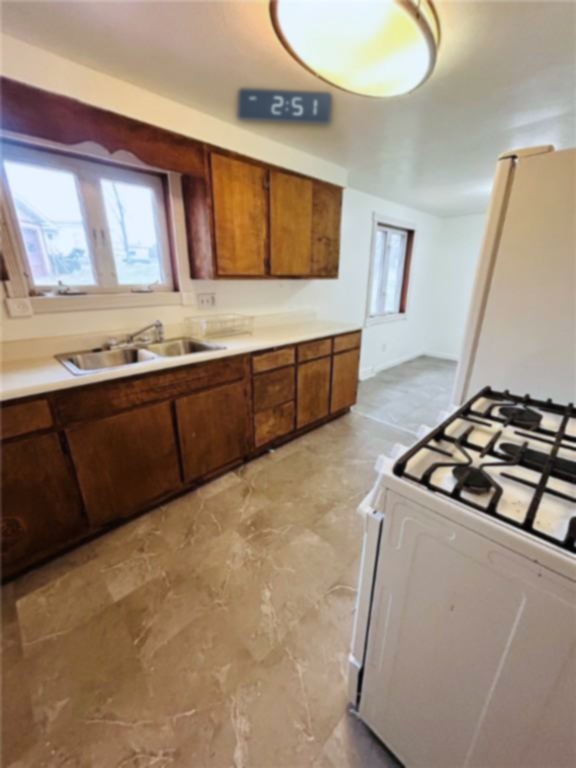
2h51
